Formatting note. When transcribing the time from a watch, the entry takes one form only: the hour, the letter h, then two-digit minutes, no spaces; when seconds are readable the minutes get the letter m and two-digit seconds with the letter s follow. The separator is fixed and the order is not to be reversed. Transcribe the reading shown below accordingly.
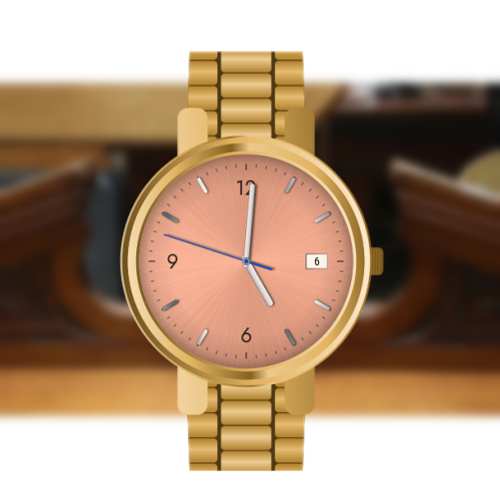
5h00m48s
